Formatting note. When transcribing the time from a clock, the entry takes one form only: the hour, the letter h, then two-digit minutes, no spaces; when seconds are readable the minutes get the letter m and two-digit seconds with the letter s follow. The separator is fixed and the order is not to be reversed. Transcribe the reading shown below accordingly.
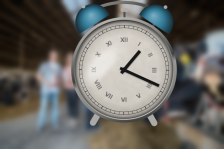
1h19
